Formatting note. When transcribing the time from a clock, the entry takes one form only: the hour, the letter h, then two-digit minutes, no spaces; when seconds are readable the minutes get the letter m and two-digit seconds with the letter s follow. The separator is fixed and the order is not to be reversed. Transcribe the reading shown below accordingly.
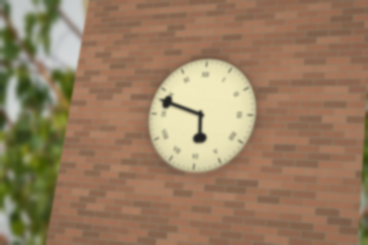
5h48
